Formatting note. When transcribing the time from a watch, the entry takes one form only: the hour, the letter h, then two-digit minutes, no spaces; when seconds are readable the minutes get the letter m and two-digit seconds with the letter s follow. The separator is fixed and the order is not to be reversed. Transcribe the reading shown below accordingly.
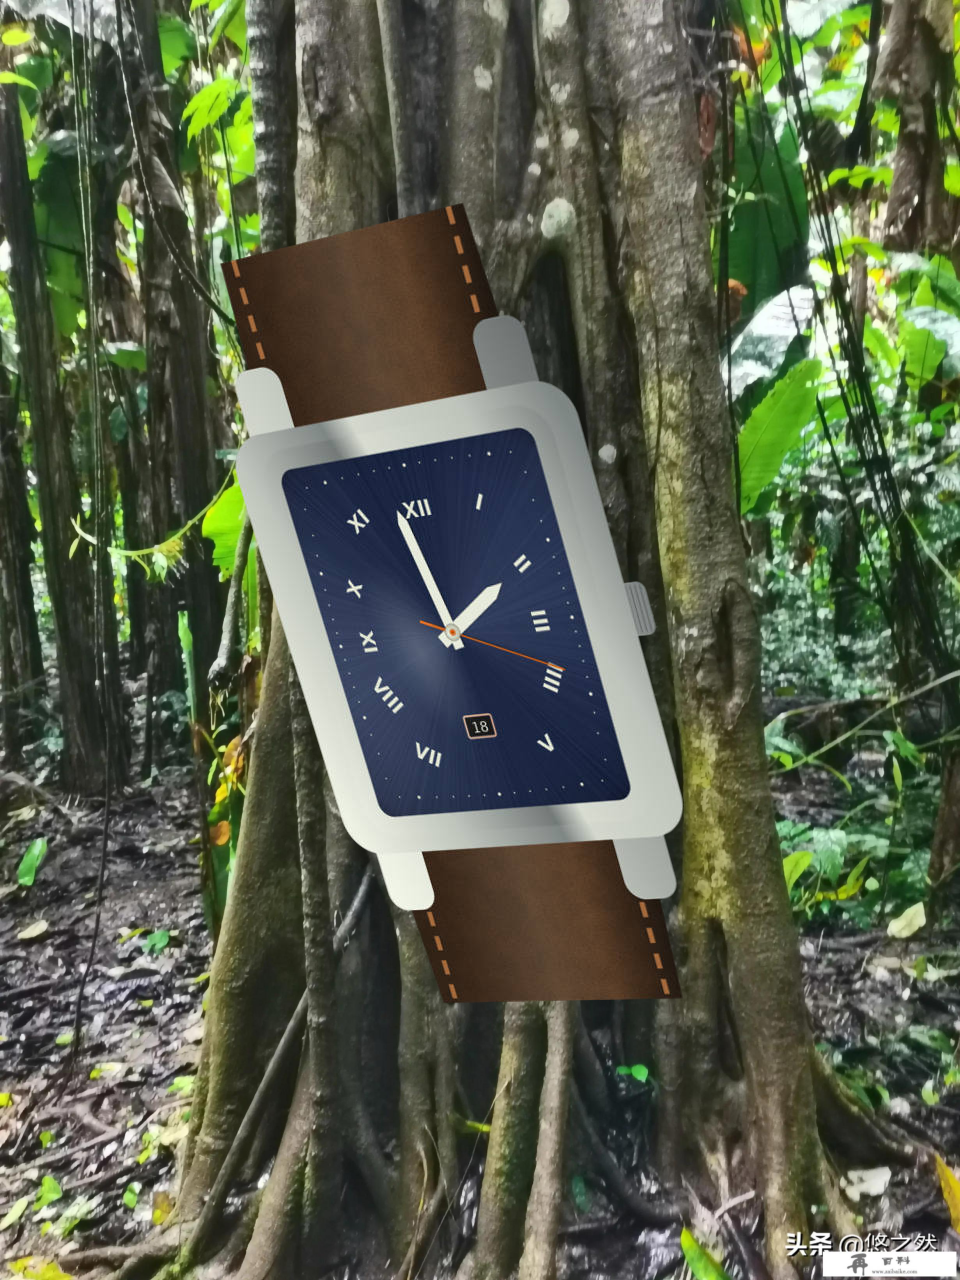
1h58m19s
